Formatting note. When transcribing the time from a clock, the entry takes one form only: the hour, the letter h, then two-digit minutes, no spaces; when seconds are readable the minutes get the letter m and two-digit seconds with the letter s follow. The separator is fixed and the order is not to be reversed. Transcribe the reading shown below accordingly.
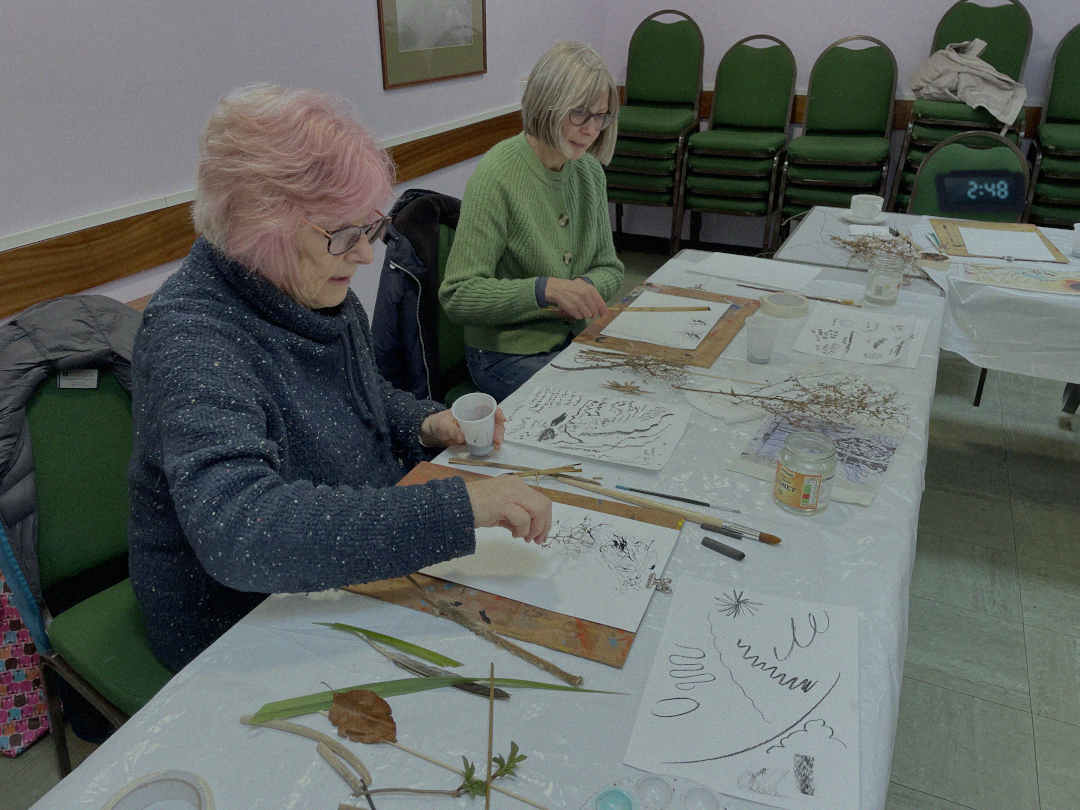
2h48
